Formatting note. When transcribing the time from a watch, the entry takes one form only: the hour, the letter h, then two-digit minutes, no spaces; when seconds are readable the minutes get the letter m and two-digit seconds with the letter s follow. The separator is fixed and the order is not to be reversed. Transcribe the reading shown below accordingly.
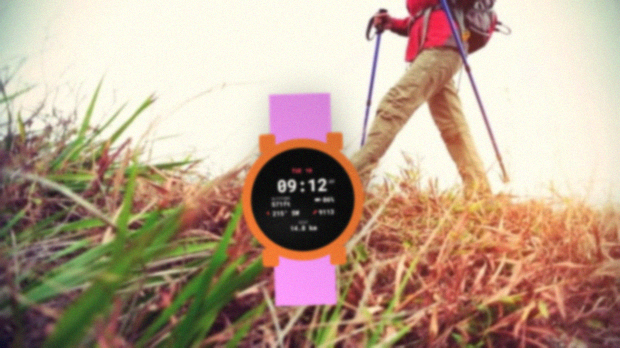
9h12
